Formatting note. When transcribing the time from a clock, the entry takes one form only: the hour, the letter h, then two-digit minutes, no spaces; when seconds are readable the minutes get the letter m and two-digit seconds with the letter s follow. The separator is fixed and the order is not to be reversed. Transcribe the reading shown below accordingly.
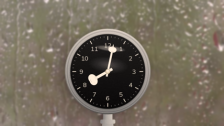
8h02
